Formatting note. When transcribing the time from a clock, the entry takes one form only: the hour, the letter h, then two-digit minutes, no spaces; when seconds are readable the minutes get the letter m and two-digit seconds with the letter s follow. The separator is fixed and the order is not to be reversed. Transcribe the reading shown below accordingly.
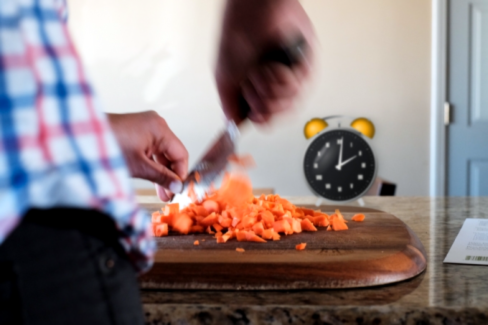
2h01
